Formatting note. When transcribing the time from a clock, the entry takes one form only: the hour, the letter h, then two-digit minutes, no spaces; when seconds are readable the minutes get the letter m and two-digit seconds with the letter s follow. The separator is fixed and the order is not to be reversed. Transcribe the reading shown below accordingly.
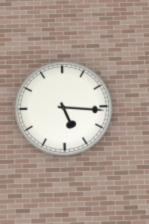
5h16
